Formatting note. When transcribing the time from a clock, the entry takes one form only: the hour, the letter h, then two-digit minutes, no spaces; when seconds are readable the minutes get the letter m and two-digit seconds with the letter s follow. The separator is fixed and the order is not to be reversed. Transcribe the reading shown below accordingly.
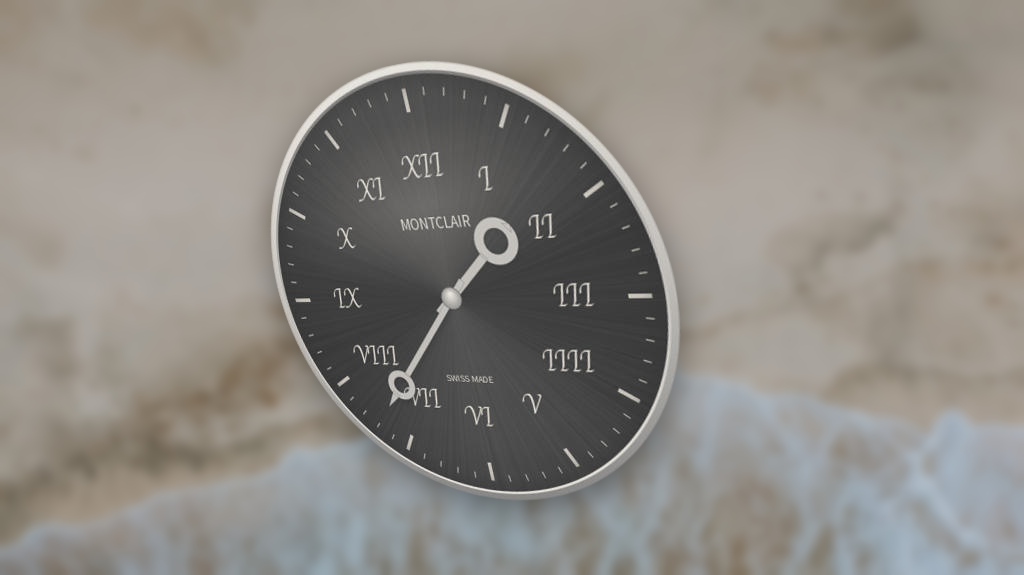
1h37
